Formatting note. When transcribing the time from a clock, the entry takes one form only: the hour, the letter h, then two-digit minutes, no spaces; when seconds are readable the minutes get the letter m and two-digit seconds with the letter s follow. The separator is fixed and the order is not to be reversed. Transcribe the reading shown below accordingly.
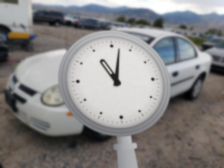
11h02
